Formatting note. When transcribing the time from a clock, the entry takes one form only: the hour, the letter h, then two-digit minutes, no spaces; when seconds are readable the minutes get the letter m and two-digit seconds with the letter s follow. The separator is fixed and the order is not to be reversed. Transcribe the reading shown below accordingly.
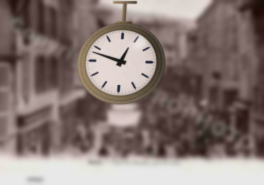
12h48
